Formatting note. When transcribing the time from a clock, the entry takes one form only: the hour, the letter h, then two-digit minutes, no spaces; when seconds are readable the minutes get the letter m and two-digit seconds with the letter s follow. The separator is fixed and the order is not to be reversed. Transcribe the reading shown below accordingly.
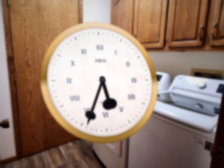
5h34
